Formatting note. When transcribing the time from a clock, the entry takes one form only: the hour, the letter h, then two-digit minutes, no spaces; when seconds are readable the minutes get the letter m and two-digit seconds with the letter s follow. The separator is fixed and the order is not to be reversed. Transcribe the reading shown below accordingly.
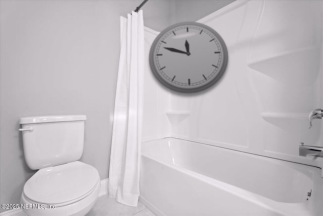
11h48
